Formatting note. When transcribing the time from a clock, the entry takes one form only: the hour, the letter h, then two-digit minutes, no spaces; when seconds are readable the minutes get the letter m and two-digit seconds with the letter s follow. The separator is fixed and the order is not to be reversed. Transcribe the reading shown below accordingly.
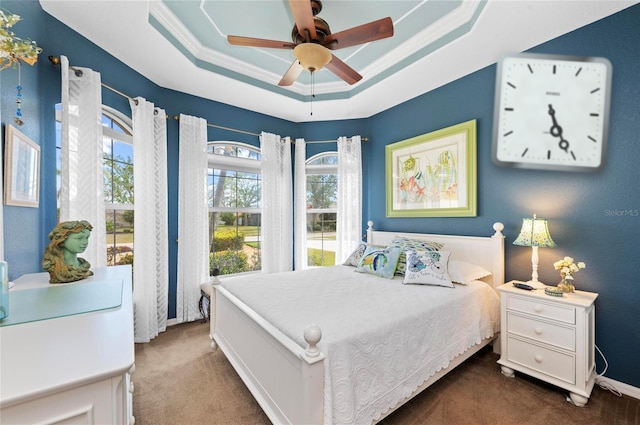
5h26
